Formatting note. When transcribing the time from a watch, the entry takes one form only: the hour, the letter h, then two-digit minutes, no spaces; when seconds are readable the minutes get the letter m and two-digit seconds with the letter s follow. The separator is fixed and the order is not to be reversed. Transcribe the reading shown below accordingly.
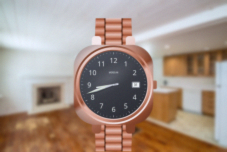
8h42
